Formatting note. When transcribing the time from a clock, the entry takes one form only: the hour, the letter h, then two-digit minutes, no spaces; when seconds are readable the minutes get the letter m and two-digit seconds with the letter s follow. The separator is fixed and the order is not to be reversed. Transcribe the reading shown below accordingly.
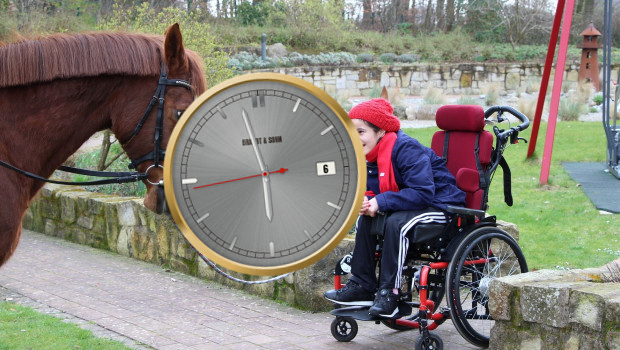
5h57m44s
